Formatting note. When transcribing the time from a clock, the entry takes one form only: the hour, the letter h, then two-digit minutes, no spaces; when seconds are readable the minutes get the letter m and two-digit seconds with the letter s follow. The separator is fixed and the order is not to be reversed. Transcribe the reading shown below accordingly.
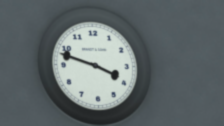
3h48
